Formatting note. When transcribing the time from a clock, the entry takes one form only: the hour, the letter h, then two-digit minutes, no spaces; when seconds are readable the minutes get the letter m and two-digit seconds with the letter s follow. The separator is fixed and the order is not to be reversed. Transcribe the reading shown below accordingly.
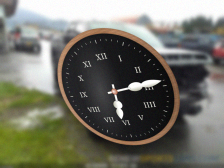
6h14
